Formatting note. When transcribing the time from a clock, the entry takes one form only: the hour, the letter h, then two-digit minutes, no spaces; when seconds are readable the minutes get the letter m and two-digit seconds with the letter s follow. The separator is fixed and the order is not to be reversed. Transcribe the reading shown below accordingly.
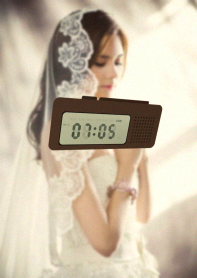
7h05
